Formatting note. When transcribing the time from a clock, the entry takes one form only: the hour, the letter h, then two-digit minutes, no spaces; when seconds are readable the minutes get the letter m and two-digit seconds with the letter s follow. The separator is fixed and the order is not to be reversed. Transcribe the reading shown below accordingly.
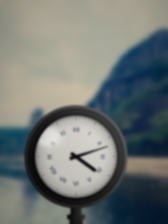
4h12
